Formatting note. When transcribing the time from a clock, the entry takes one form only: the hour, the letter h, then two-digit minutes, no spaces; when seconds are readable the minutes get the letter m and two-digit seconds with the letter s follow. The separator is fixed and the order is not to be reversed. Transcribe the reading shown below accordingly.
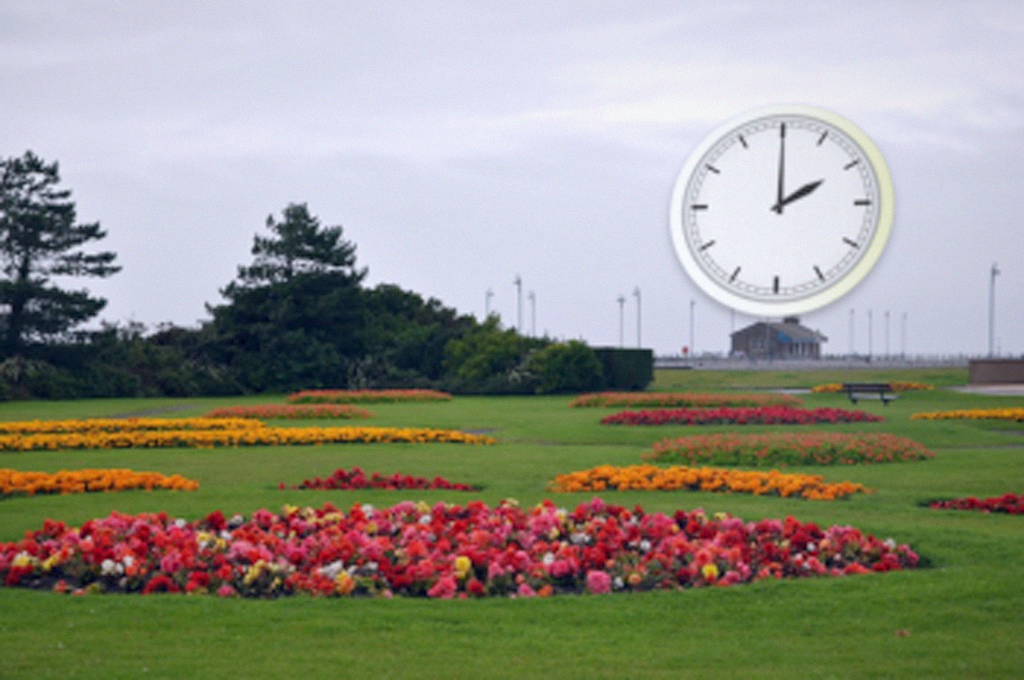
2h00
